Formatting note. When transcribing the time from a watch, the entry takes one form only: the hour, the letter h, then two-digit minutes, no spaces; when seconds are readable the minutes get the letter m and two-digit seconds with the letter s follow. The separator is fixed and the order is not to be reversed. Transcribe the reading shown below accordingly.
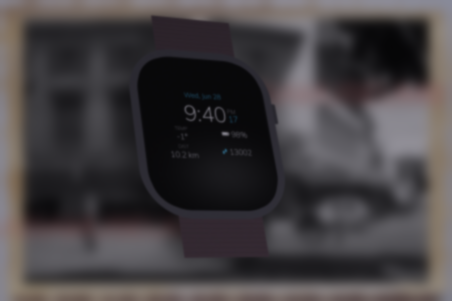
9h40
